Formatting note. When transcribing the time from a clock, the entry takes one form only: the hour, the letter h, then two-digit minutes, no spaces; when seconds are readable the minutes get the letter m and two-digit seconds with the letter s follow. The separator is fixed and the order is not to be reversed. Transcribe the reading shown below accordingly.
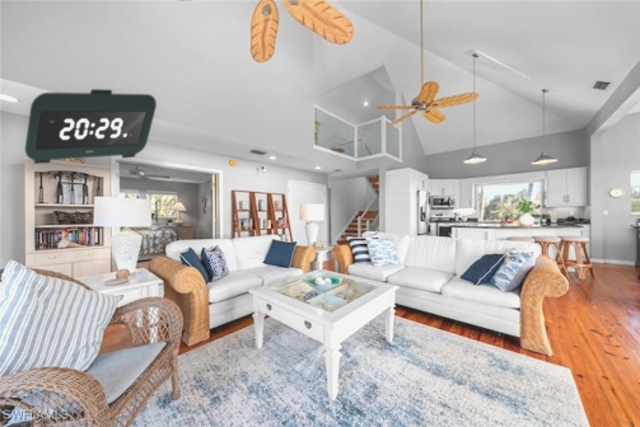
20h29
